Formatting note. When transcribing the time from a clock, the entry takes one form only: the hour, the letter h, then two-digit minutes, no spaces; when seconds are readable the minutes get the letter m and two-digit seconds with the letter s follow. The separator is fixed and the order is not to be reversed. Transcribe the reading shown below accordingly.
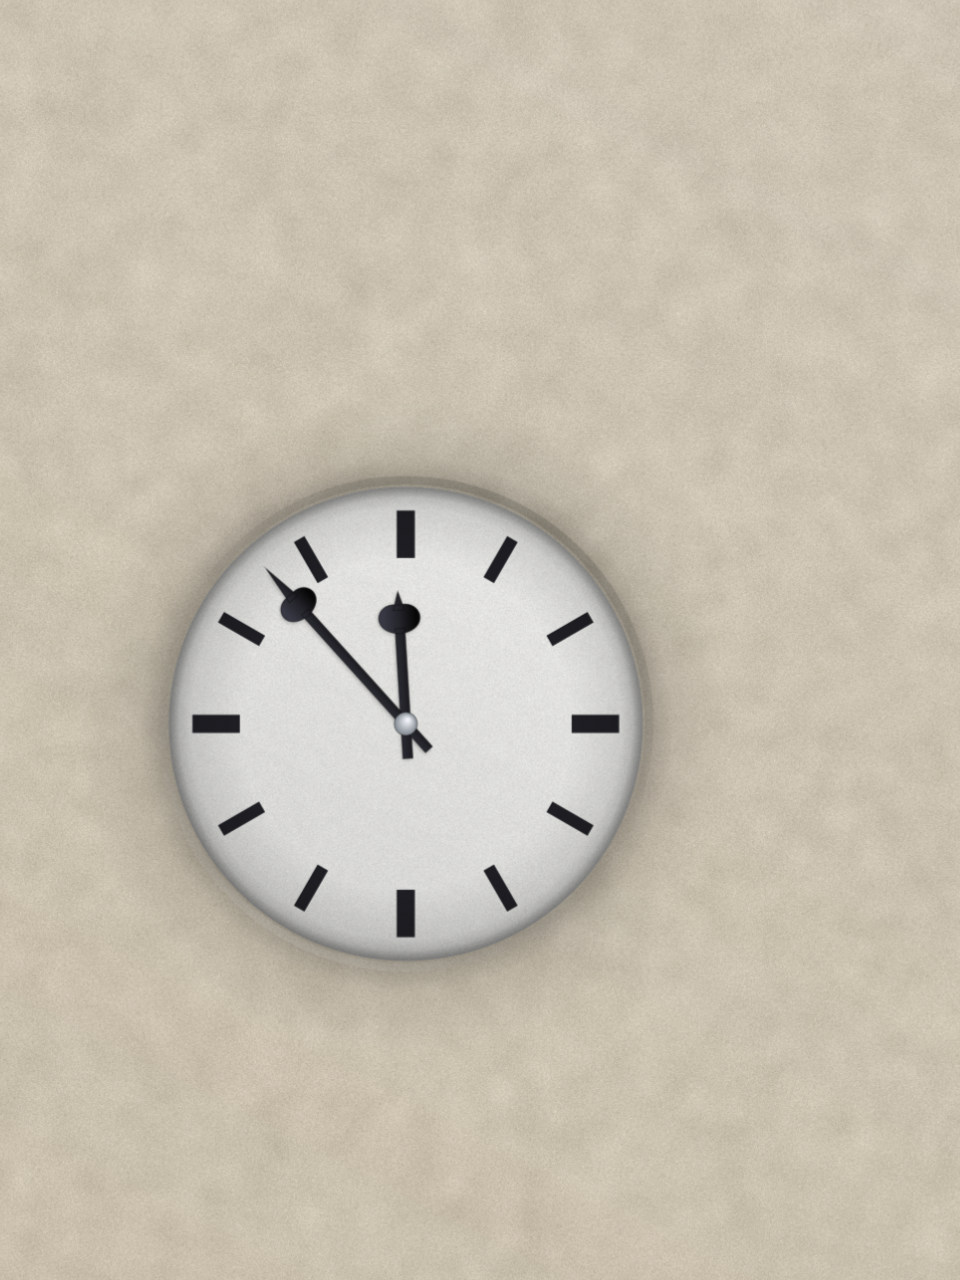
11h53
